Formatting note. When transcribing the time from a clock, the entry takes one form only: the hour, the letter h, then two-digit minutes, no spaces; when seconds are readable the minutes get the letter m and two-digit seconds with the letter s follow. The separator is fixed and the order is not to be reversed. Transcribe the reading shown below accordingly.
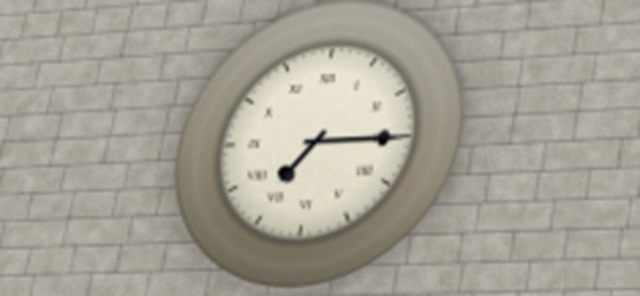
7h15
